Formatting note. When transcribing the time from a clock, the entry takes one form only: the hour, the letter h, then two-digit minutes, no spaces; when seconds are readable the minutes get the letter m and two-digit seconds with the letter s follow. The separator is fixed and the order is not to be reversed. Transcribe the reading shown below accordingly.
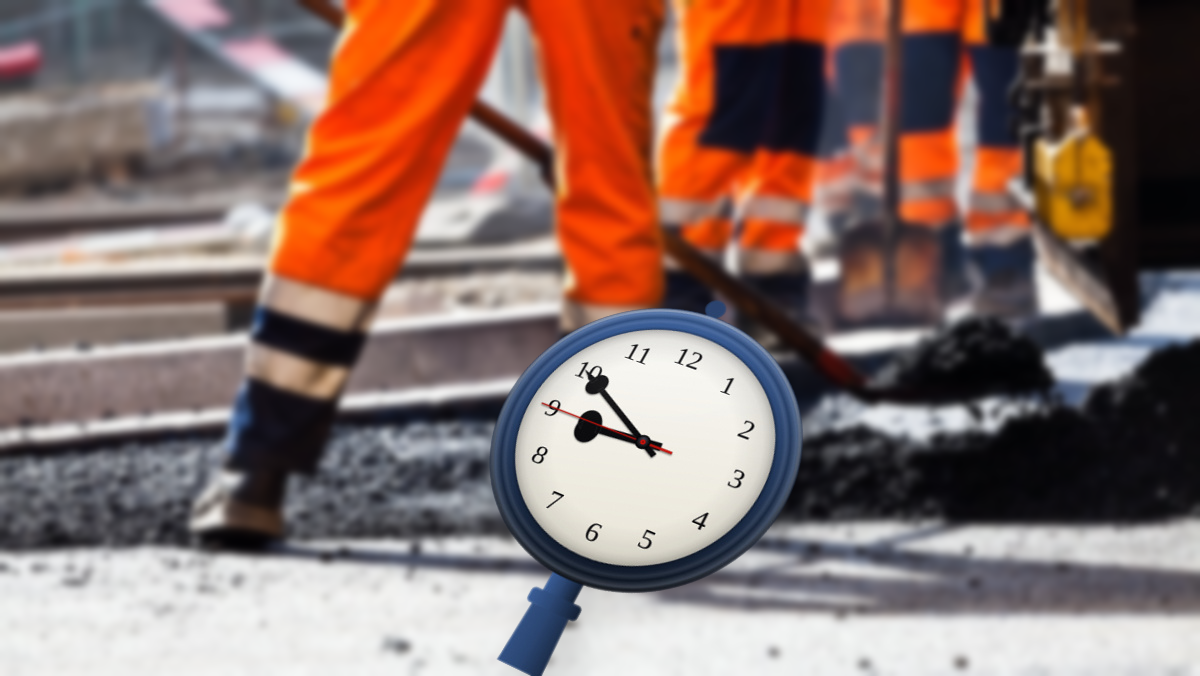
8h49m45s
